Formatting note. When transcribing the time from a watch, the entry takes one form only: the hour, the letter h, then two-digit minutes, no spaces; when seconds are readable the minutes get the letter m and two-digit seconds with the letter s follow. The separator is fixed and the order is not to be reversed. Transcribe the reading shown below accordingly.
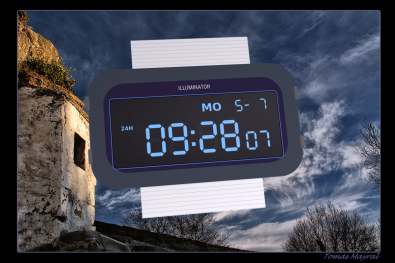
9h28m07s
